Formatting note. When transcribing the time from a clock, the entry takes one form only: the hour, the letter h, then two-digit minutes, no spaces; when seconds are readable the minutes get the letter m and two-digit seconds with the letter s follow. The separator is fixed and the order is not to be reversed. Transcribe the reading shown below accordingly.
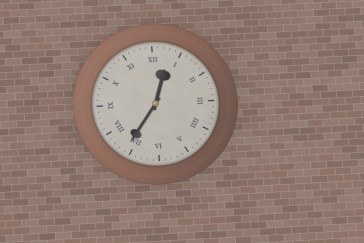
12h36
